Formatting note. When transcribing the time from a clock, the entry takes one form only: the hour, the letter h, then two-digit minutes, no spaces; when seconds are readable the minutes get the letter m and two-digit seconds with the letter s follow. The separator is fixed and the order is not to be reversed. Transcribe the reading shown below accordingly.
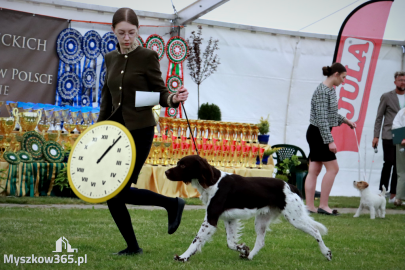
1h06
